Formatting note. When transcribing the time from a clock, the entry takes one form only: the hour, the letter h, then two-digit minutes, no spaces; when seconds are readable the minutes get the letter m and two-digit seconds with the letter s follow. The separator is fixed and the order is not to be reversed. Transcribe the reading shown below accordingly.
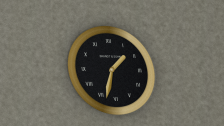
1h33
